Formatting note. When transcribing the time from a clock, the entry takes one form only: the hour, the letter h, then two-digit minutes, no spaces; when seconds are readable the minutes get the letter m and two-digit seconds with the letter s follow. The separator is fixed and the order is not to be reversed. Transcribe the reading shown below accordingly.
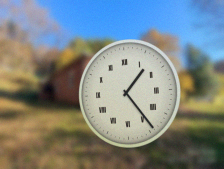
1h24
